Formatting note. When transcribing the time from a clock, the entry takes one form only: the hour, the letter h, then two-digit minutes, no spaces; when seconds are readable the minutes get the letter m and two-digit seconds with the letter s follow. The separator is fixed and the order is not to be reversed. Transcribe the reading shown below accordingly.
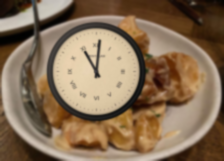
11h01
